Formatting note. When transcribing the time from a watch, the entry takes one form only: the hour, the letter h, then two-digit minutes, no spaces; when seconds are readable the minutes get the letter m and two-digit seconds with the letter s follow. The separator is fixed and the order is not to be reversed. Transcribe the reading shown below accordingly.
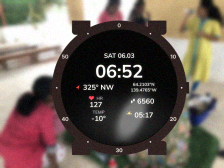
6h52
